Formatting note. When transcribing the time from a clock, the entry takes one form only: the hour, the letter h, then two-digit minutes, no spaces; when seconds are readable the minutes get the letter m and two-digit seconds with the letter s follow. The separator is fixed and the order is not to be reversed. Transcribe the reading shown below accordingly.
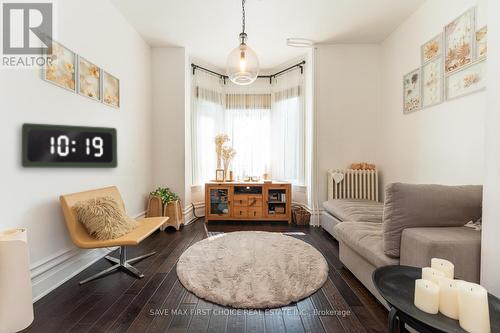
10h19
